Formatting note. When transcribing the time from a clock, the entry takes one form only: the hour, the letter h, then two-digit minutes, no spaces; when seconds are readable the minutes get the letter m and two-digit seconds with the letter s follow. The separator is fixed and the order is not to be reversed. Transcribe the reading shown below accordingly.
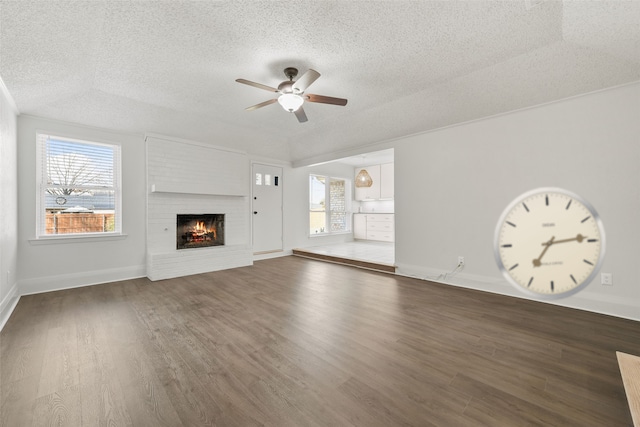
7h14
